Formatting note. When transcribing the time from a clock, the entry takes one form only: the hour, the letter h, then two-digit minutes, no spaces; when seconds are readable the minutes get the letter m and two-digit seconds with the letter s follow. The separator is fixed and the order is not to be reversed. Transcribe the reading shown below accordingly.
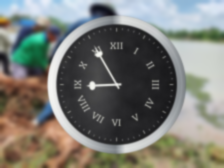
8h55
